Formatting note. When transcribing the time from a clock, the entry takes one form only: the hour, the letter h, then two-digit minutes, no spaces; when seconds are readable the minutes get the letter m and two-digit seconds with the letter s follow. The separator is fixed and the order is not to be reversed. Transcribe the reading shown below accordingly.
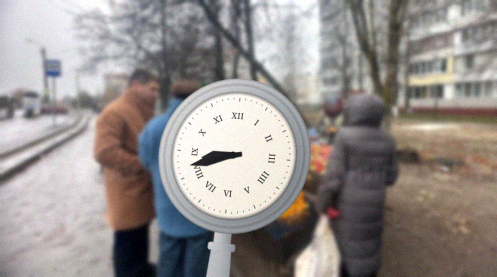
8h42
